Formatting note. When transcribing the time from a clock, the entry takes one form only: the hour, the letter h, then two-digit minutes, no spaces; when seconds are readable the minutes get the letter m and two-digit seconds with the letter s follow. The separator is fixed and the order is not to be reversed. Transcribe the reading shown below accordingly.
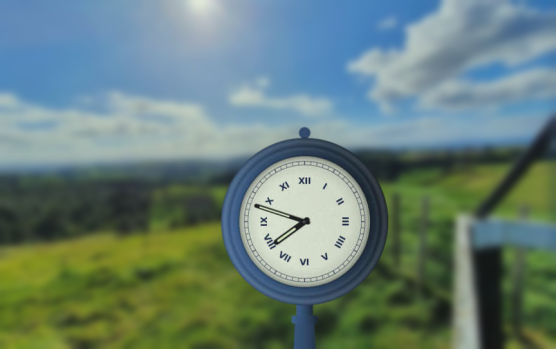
7h48
